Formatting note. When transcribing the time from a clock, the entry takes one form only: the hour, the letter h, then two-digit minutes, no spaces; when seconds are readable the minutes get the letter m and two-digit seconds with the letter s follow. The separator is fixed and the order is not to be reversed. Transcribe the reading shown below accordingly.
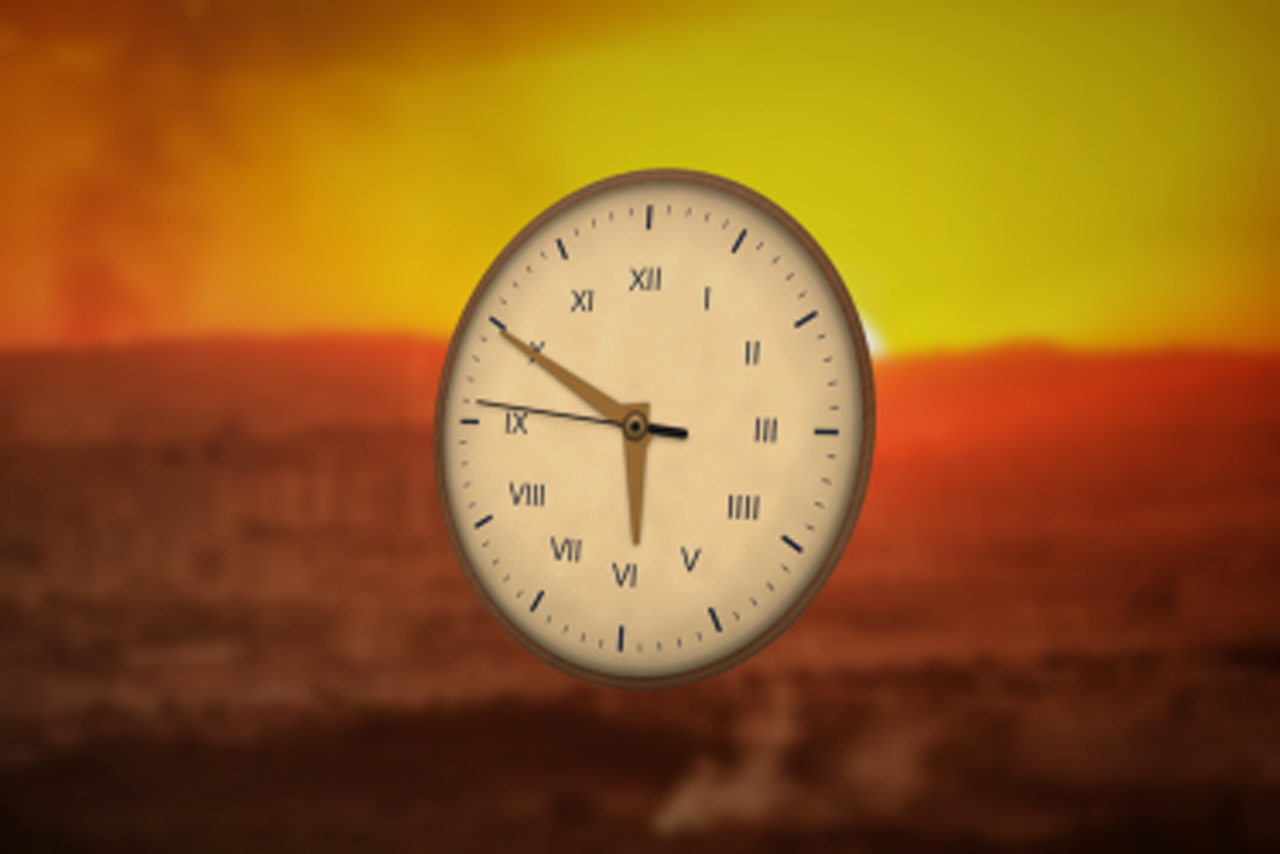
5h49m46s
